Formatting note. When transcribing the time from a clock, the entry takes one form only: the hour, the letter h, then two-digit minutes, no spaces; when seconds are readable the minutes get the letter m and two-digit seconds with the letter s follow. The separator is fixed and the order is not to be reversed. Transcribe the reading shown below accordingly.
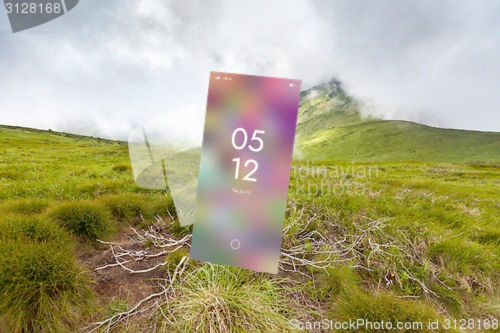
5h12
